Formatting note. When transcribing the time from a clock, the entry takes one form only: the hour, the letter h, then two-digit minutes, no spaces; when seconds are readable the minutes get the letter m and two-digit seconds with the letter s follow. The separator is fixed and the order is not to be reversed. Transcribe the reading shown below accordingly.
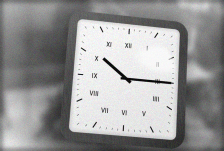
10h15
